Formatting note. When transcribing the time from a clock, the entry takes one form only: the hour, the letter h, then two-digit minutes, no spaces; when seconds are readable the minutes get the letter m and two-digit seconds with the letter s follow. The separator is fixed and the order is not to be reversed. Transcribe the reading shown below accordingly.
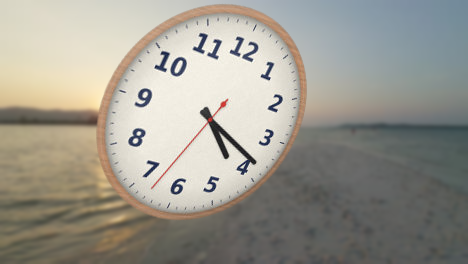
4h18m33s
